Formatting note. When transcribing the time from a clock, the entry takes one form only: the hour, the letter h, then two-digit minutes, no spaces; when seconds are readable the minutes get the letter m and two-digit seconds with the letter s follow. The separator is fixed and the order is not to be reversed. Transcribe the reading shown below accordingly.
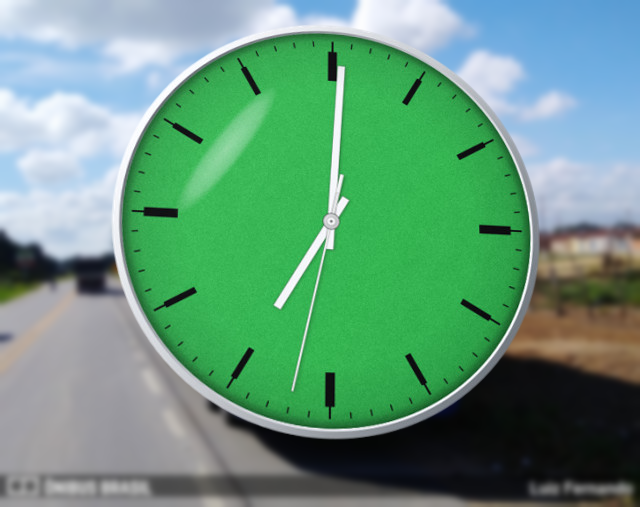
7h00m32s
